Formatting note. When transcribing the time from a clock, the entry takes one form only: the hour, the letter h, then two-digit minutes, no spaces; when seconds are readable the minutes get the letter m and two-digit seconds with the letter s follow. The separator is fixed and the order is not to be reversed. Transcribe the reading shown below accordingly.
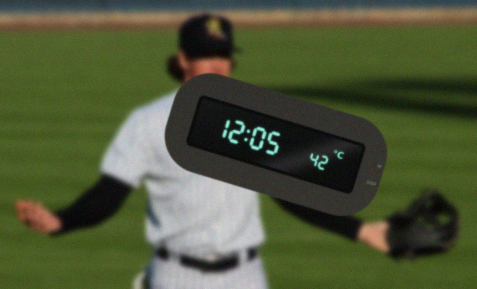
12h05
